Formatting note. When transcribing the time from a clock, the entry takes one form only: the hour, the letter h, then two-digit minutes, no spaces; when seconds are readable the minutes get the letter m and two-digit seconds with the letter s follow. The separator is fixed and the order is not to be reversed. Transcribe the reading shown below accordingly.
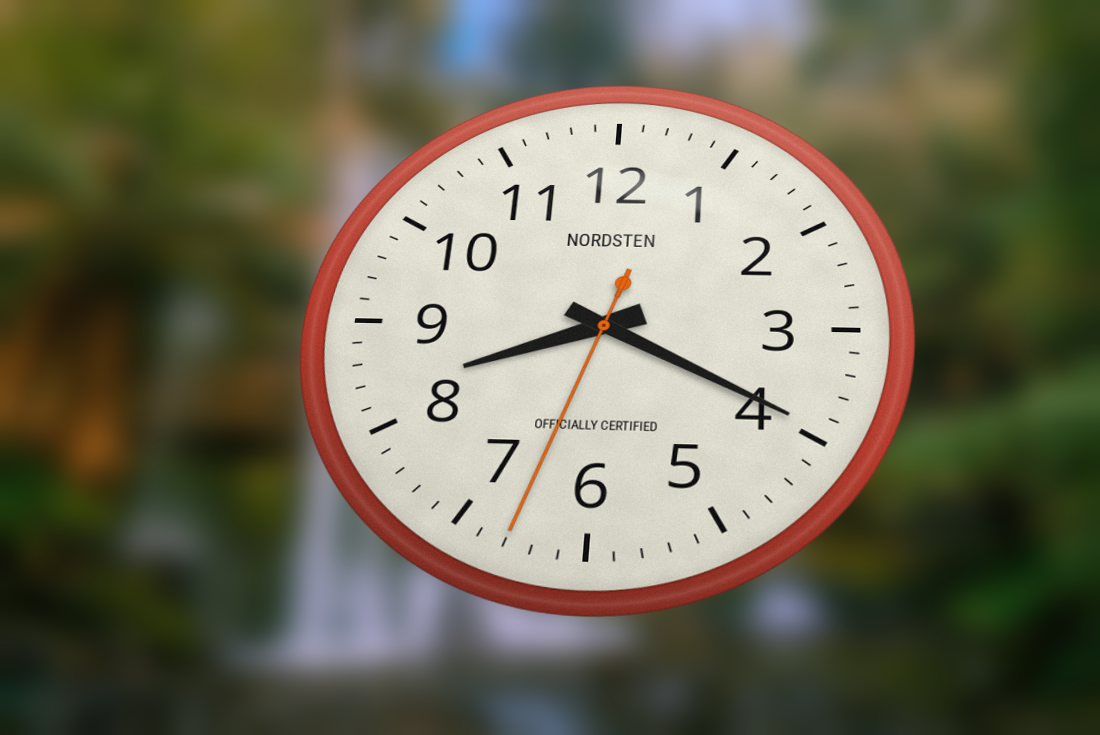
8h19m33s
